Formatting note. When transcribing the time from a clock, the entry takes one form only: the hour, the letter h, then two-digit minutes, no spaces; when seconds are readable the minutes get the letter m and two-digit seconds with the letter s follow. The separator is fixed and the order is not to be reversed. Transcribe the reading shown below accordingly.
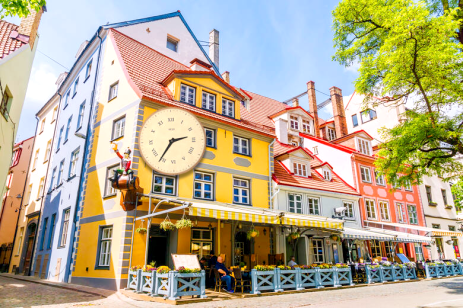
2h36
